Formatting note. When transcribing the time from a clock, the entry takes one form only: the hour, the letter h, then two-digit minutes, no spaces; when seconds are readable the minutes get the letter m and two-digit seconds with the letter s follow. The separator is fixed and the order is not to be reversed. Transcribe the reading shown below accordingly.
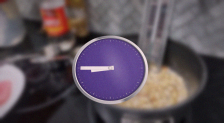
8h45
